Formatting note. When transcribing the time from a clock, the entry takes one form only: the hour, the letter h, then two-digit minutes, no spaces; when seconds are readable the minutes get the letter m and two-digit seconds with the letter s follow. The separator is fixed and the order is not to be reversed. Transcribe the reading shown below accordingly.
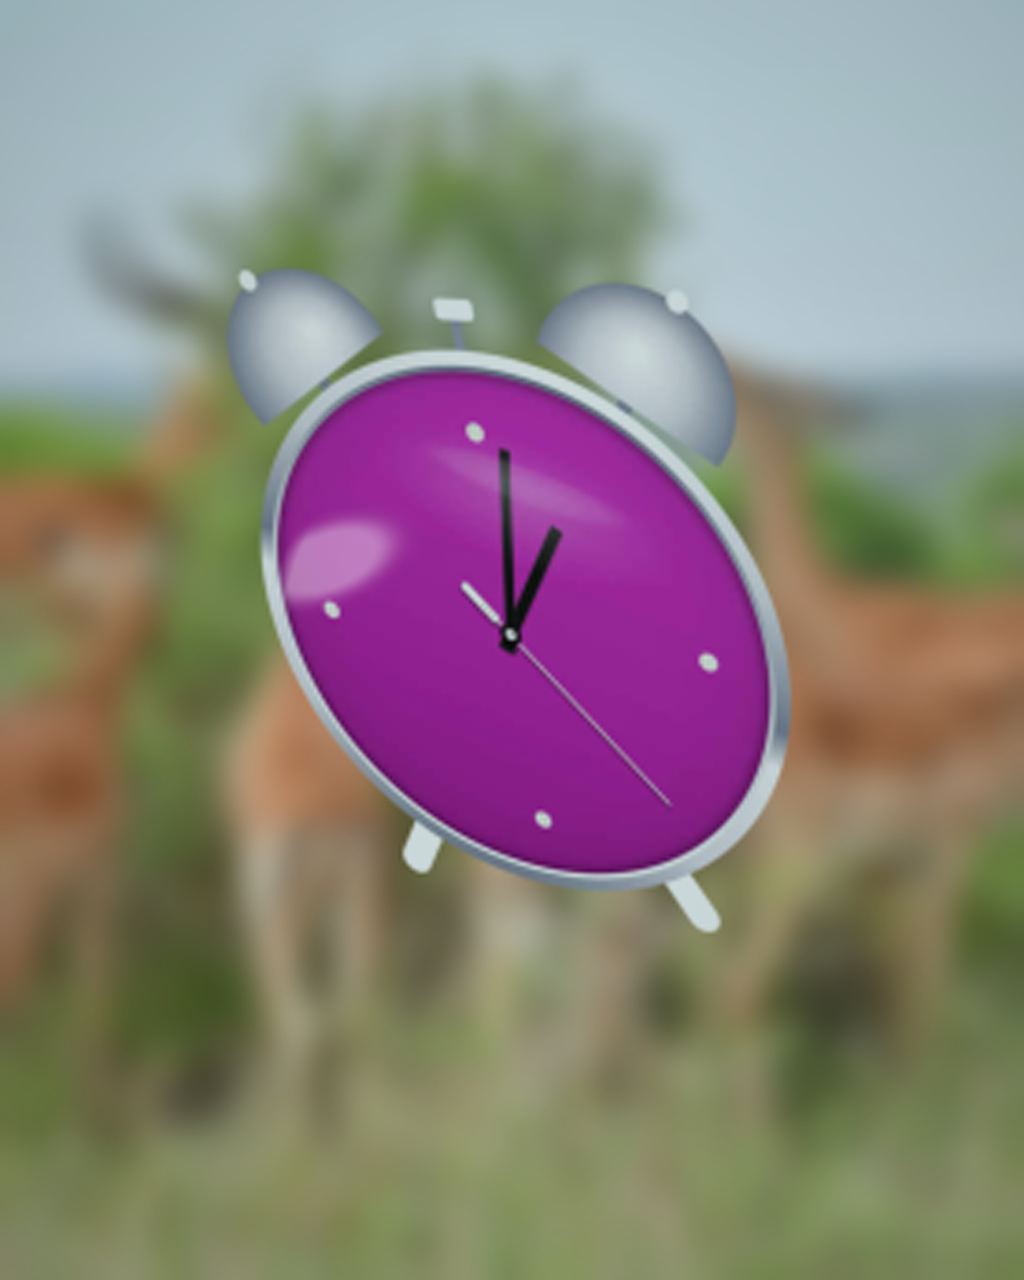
1h01m23s
